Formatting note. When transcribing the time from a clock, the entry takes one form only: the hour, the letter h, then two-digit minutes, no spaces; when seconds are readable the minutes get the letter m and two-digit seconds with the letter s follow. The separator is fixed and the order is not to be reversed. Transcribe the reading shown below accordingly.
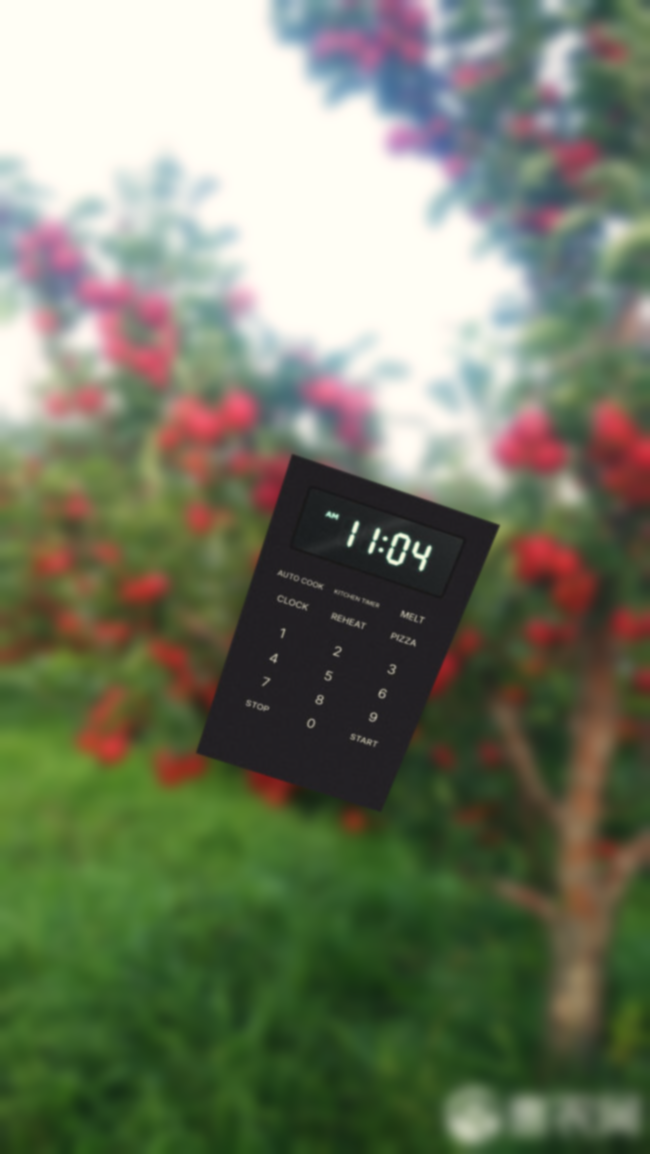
11h04
